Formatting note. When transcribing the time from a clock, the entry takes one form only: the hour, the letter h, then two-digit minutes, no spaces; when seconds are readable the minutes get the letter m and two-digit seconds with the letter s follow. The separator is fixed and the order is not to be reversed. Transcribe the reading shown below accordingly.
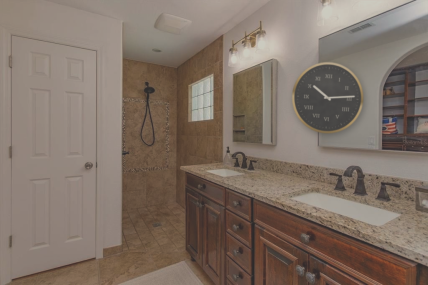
10h14
